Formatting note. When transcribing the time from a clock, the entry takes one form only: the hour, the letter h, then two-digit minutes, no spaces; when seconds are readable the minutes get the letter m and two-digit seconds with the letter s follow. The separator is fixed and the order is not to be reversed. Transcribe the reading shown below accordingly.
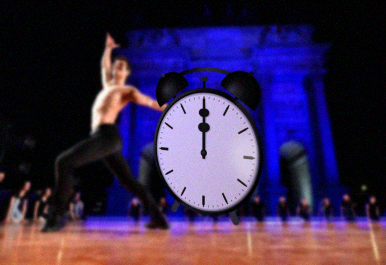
12h00
